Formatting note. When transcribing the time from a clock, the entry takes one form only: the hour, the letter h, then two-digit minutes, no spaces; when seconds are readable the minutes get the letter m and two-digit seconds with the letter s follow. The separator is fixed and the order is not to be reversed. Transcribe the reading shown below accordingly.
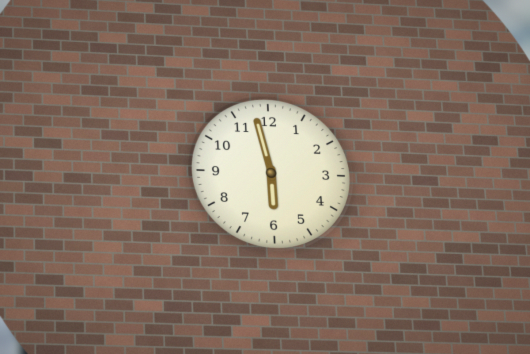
5h58
